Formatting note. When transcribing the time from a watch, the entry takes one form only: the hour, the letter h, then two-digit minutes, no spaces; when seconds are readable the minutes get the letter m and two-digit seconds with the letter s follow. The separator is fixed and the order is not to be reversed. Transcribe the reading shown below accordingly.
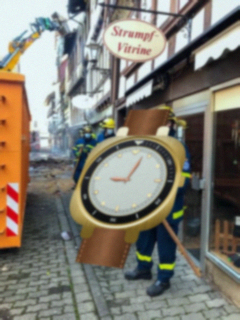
9h03
